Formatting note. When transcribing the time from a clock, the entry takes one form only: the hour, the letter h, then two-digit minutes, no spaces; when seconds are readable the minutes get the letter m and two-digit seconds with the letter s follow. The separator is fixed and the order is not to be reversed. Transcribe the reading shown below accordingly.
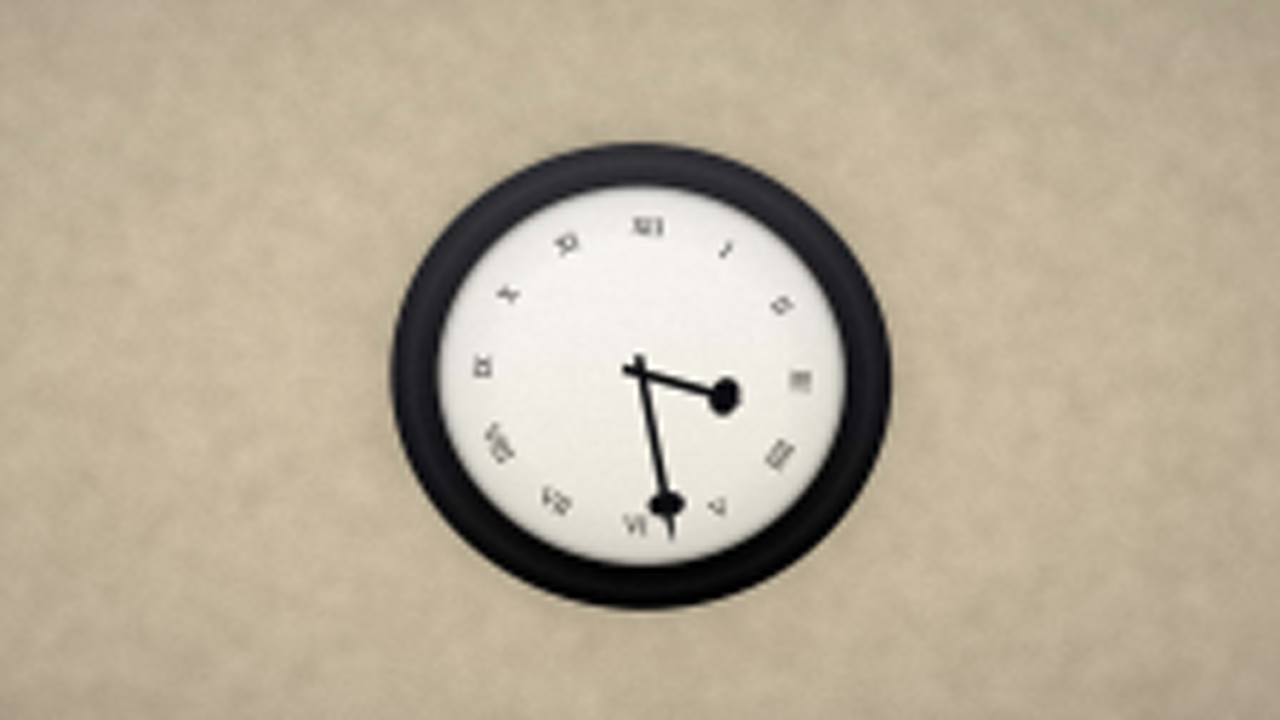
3h28
